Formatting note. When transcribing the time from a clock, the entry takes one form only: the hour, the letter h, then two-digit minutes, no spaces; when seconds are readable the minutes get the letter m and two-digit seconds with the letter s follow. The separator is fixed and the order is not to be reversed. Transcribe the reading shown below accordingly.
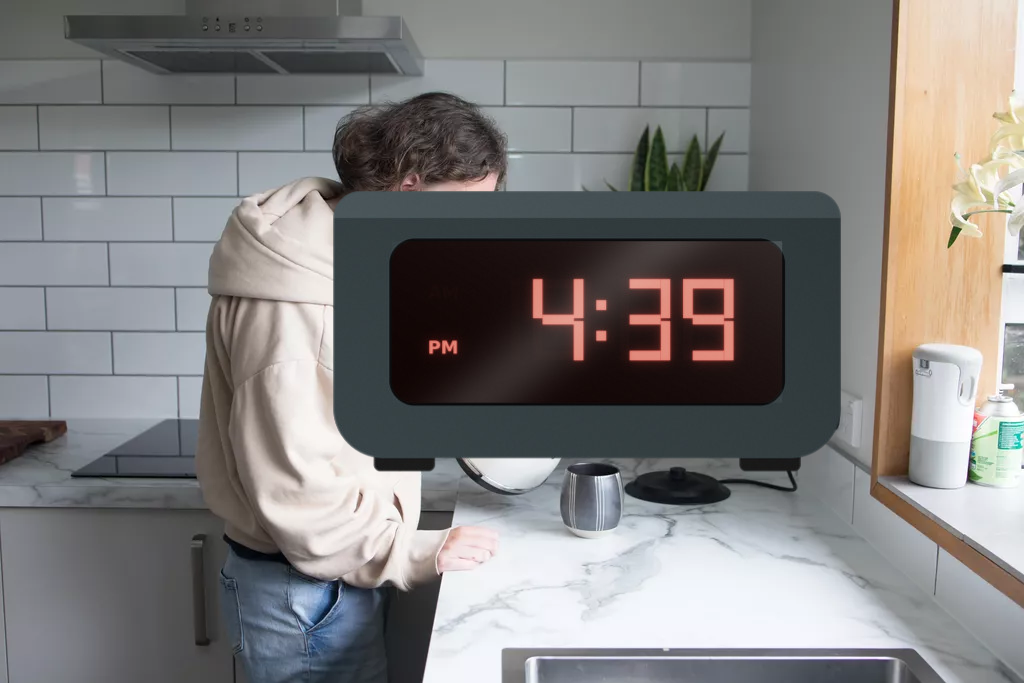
4h39
